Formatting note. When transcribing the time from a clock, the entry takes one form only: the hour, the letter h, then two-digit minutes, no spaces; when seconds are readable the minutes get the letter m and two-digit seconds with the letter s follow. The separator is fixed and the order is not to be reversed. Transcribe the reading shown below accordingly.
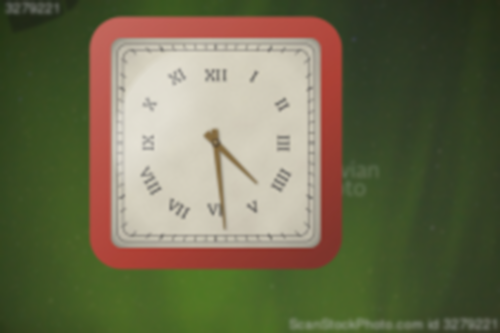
4h29
